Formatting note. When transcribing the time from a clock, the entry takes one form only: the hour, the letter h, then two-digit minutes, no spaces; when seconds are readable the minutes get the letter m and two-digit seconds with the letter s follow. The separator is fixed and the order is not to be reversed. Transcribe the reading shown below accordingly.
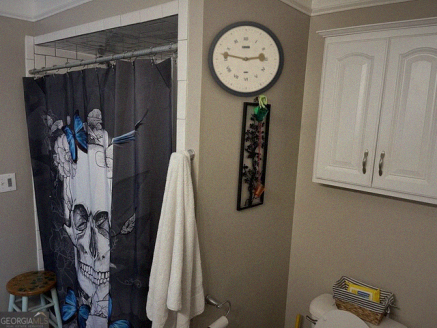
2h47
